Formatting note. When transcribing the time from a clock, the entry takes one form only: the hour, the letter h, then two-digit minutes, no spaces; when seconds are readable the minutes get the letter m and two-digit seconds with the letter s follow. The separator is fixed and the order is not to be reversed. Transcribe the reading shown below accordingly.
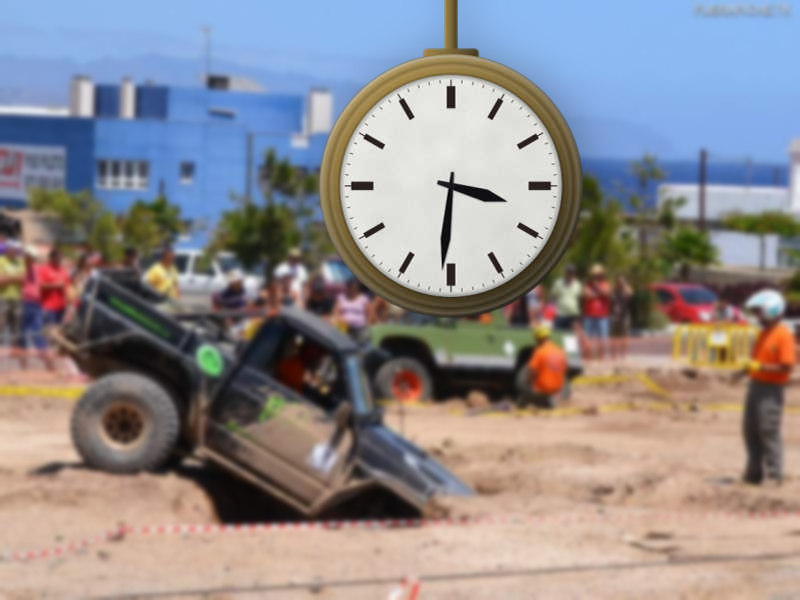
3h31
